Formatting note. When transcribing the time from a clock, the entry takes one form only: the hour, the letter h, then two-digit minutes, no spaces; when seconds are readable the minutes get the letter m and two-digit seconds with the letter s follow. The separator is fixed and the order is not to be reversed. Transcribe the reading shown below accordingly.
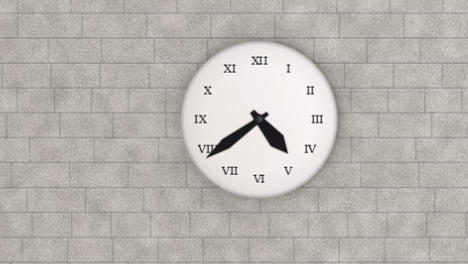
4h39
